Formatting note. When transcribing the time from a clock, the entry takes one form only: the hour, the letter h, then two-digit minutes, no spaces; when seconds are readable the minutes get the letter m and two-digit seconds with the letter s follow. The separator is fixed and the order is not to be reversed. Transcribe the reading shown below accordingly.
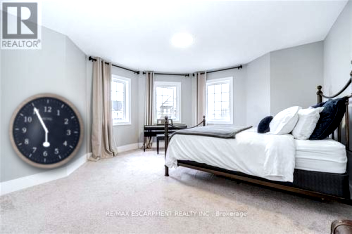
5h55
